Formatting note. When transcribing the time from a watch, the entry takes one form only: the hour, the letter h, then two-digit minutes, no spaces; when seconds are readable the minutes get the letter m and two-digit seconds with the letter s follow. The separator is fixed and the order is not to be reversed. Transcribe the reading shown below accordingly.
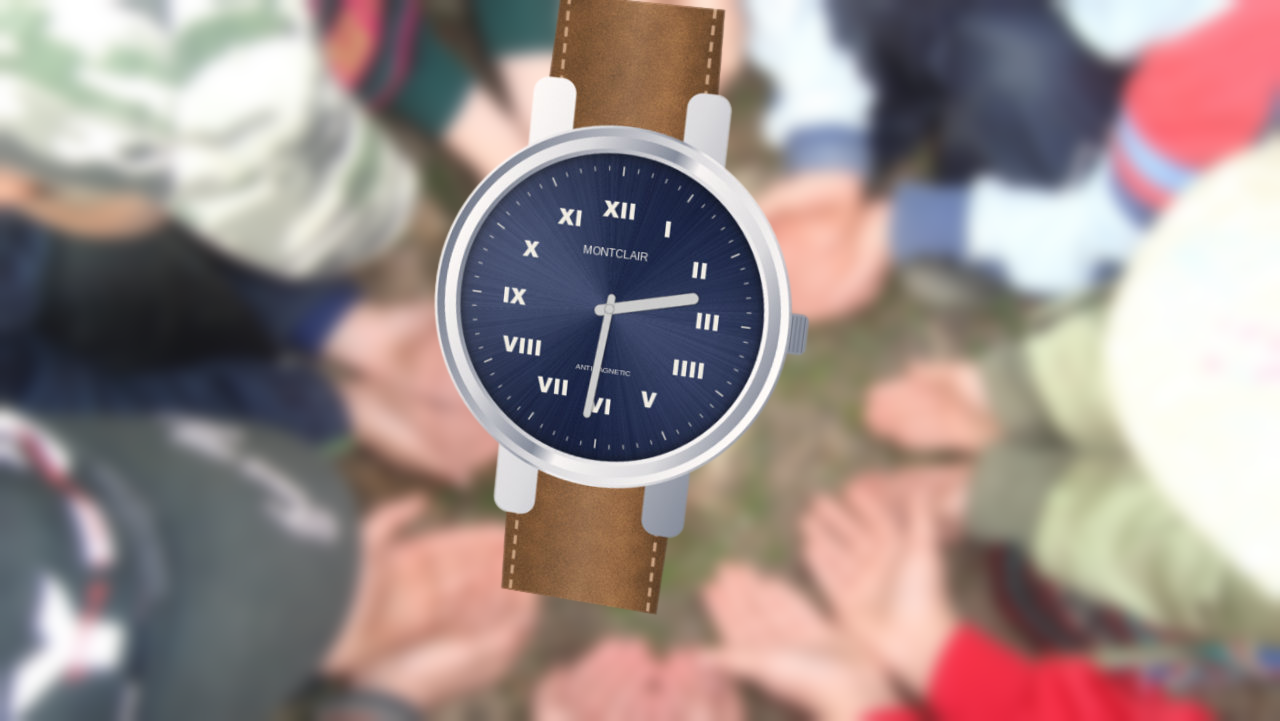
2h31
